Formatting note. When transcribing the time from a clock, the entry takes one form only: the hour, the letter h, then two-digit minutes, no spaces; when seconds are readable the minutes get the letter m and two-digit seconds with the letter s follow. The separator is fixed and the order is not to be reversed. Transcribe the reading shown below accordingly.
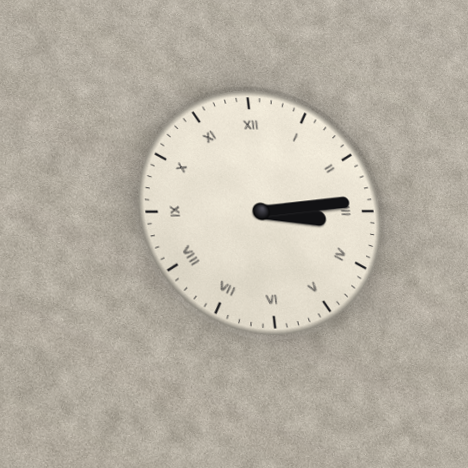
3h14
